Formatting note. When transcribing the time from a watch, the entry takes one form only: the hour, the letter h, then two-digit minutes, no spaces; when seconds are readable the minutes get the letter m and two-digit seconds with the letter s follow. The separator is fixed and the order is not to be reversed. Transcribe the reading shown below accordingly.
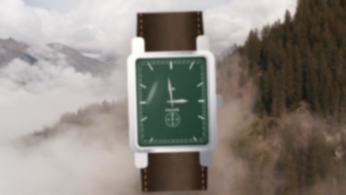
2h59
